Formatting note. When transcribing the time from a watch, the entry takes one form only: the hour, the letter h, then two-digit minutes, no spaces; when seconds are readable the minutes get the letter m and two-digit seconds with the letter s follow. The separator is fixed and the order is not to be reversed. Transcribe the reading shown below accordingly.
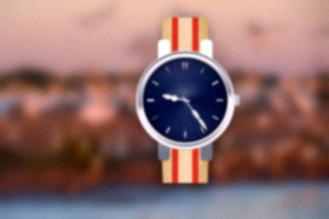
9h24
